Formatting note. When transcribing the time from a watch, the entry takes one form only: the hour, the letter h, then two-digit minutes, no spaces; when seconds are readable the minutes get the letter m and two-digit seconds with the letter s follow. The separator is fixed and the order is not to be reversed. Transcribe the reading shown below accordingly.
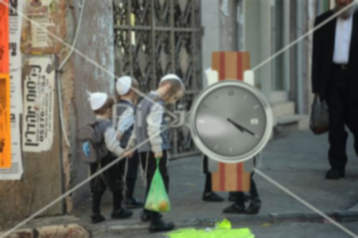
4h20
